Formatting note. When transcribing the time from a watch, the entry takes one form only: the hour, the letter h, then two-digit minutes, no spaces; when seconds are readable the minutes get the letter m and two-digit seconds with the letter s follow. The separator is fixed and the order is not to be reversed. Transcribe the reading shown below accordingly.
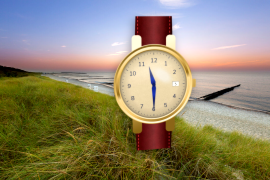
11h30
